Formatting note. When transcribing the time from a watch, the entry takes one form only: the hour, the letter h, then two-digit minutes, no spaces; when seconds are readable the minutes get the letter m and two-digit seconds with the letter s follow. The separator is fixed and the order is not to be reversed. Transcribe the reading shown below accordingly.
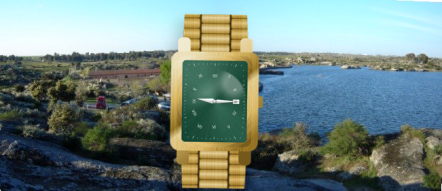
9h15
